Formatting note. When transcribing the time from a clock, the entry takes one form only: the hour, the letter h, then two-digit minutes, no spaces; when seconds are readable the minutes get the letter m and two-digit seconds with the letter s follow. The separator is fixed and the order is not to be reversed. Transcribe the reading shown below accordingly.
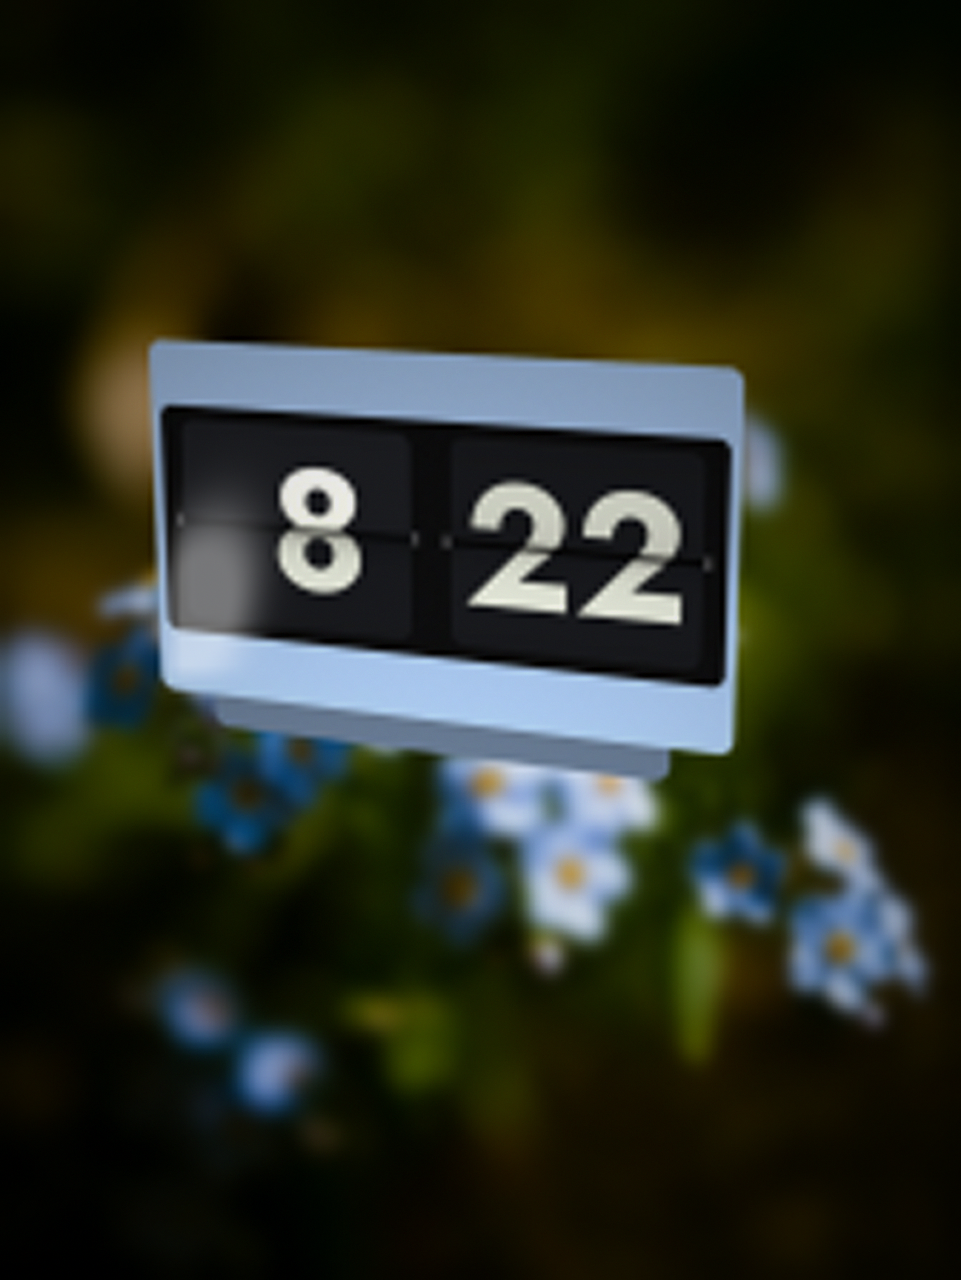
8h22
